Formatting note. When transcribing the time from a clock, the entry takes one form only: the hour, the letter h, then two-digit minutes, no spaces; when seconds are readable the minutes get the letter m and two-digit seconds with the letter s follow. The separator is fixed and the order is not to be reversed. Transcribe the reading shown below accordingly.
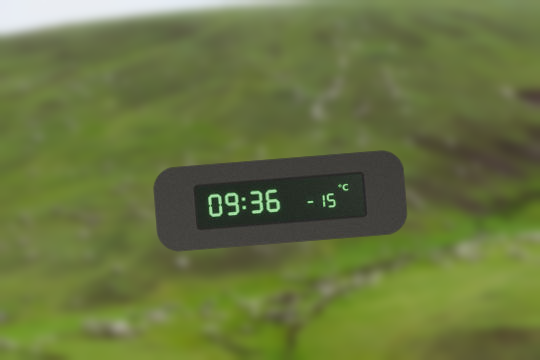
9h36
